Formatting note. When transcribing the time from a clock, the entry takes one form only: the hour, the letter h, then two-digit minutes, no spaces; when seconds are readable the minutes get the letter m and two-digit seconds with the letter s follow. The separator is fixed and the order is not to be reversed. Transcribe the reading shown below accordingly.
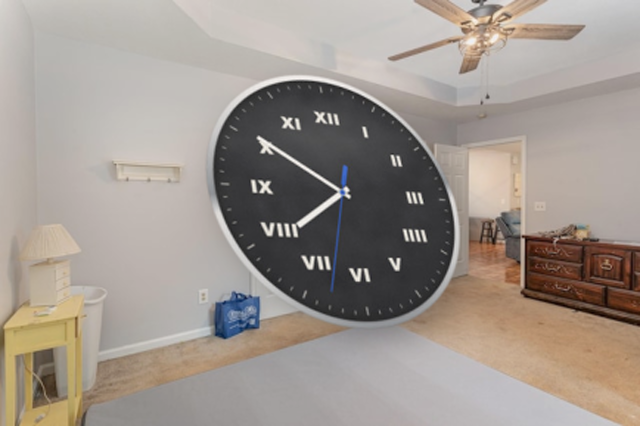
7h50m33s
